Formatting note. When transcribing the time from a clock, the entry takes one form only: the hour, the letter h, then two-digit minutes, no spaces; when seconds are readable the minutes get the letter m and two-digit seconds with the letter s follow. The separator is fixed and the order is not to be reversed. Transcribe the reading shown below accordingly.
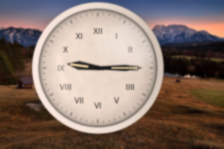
9h15
